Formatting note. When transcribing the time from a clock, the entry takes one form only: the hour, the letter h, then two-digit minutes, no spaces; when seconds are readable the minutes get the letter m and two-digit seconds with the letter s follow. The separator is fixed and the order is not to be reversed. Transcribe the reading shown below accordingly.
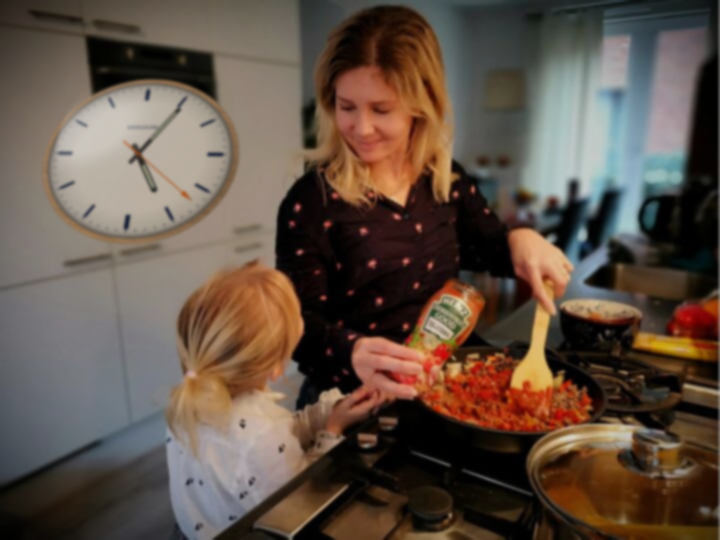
5h05m22s
